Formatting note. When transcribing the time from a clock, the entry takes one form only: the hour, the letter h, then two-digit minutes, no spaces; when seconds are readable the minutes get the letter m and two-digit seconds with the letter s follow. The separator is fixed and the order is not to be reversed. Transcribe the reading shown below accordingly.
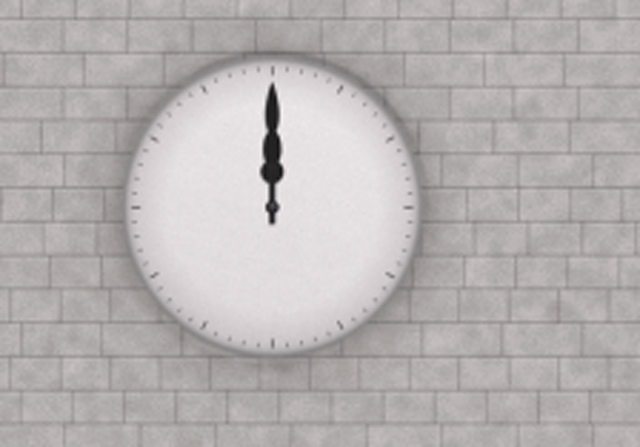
12h00
